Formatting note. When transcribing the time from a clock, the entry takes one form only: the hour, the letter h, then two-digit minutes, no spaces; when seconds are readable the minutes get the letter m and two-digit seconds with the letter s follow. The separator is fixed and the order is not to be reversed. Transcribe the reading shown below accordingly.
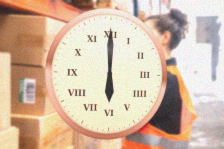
6h00
